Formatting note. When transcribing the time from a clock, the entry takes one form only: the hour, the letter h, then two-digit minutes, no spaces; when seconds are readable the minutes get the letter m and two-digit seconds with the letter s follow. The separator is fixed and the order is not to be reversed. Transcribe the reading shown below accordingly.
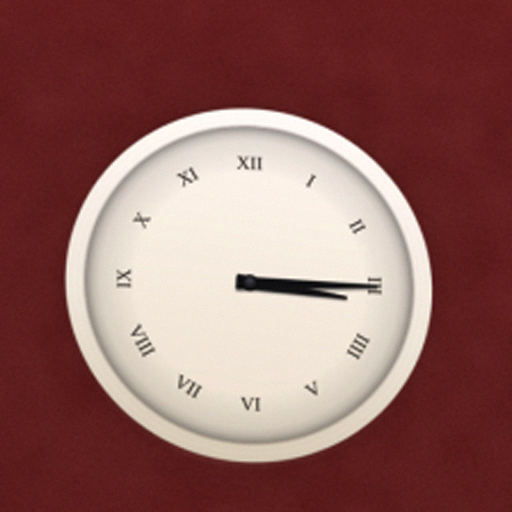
3h15
